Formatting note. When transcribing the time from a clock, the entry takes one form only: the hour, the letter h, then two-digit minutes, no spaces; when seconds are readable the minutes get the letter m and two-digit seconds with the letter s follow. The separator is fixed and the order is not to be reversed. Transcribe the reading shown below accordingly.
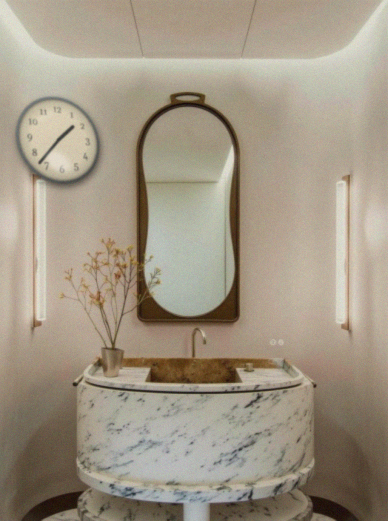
1h37
